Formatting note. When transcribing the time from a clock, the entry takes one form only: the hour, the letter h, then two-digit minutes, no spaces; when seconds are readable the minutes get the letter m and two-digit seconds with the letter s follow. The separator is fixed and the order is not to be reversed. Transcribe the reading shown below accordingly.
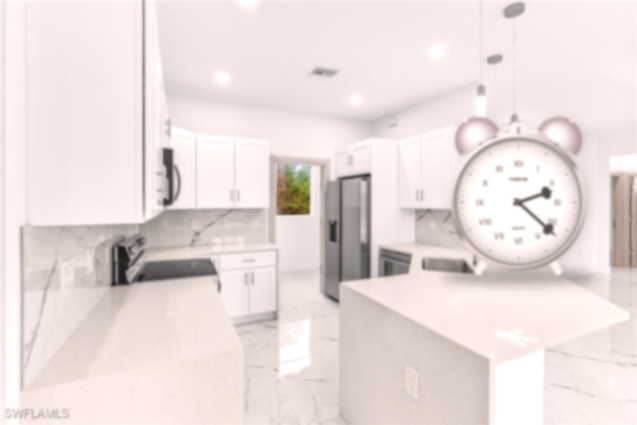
2h22
